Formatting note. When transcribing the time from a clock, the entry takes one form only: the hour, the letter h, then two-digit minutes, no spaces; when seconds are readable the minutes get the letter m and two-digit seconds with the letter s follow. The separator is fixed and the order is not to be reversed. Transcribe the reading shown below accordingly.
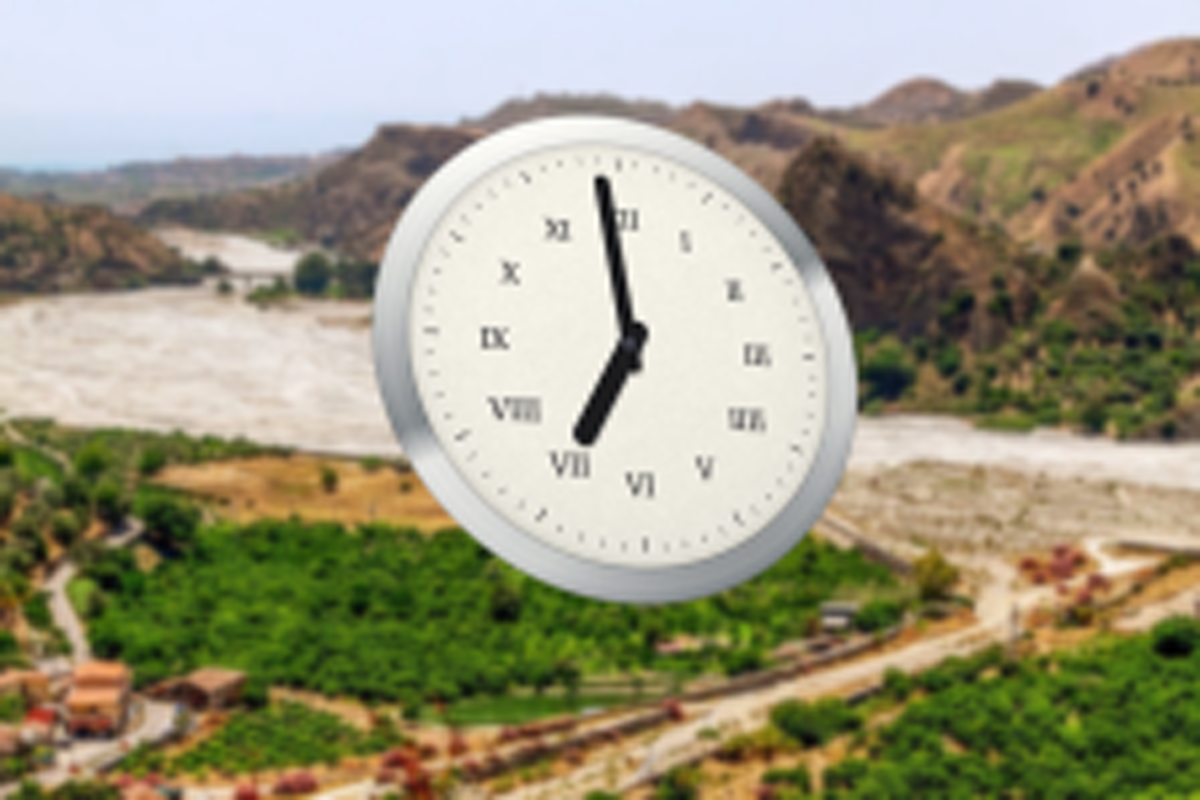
6h59
